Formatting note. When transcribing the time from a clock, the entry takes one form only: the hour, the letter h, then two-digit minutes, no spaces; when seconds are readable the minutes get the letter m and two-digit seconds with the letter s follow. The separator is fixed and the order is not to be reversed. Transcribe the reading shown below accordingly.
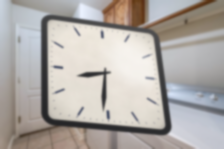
8h31
